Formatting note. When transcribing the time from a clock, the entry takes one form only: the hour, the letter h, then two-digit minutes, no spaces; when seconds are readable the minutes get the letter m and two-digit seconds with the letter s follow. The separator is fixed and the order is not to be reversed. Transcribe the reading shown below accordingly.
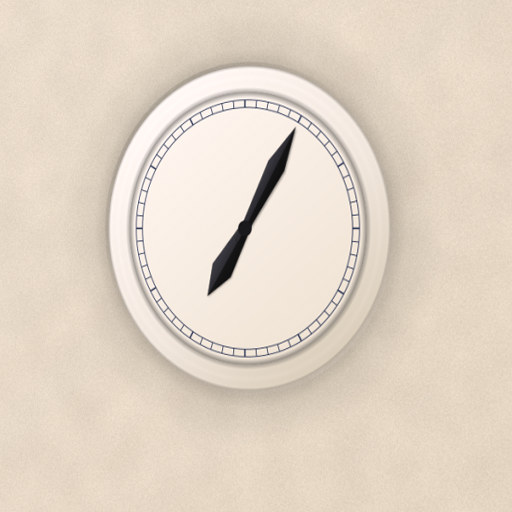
7h05
